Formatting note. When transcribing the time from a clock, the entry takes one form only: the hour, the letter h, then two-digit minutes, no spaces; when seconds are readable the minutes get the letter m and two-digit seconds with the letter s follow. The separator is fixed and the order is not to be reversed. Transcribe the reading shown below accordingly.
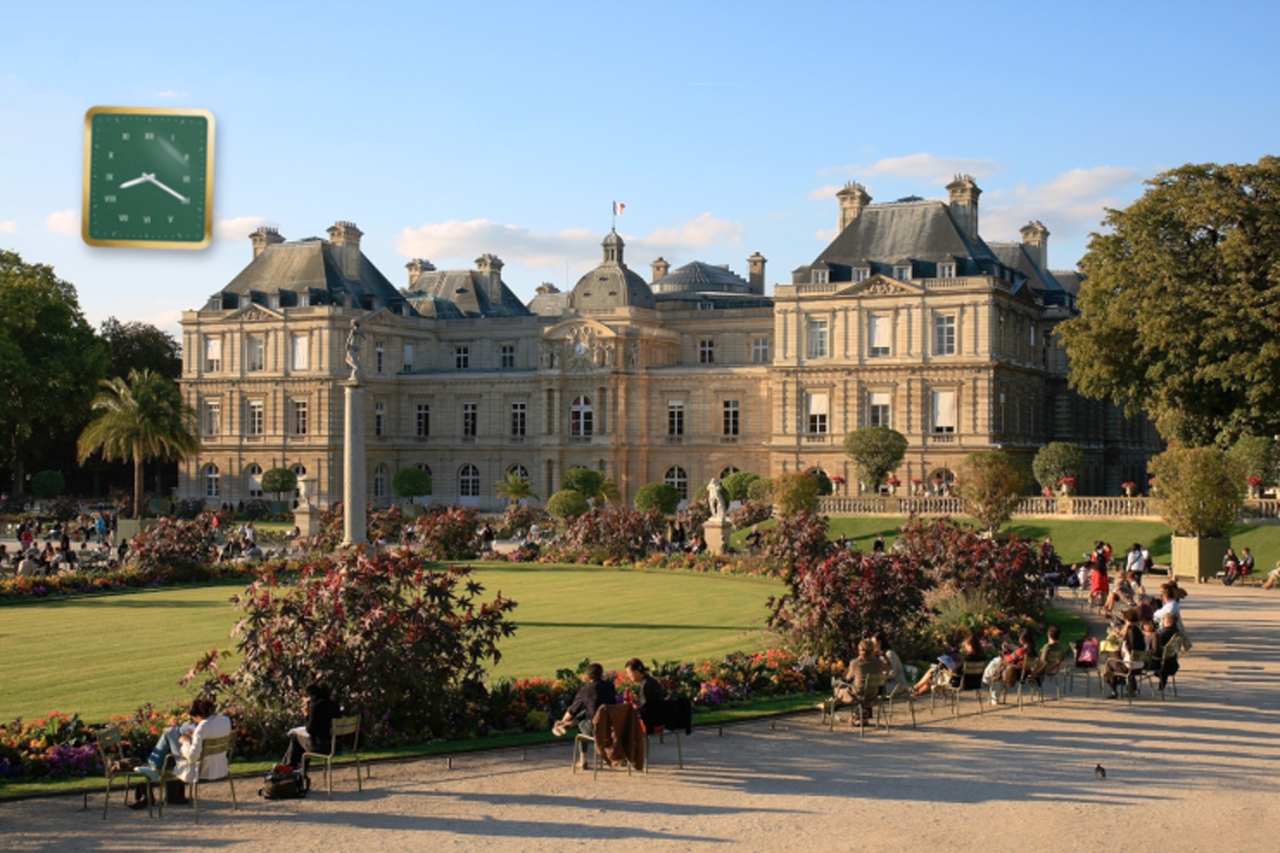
8h20
